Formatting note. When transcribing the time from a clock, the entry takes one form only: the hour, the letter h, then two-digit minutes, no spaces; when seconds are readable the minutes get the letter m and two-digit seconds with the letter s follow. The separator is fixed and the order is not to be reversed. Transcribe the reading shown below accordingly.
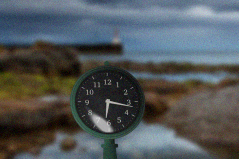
6h17
